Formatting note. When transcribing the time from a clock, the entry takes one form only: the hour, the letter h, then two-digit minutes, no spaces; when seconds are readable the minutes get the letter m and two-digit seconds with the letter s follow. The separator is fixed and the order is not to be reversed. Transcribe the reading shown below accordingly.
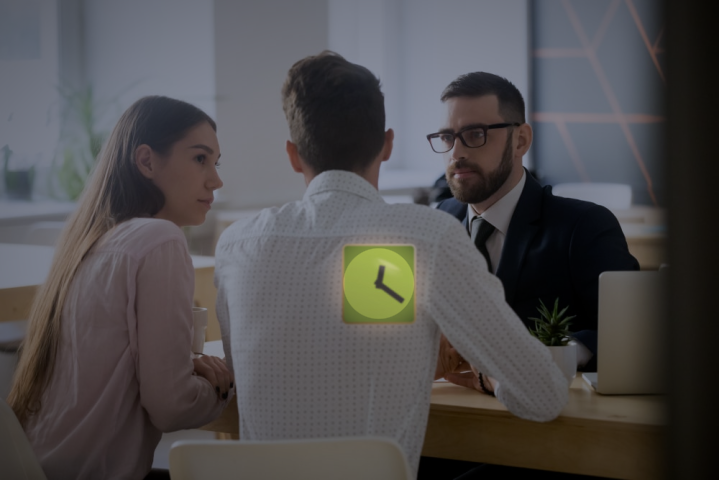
12h21
